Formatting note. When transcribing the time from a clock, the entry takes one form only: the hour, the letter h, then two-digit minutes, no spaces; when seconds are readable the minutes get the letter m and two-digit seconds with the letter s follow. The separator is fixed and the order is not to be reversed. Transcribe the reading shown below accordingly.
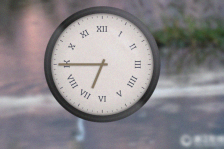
6h45
